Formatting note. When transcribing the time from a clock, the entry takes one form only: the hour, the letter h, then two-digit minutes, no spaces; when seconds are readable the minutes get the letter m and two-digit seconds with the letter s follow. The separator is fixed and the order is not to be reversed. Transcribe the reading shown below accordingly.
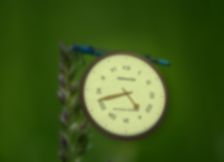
4h42
